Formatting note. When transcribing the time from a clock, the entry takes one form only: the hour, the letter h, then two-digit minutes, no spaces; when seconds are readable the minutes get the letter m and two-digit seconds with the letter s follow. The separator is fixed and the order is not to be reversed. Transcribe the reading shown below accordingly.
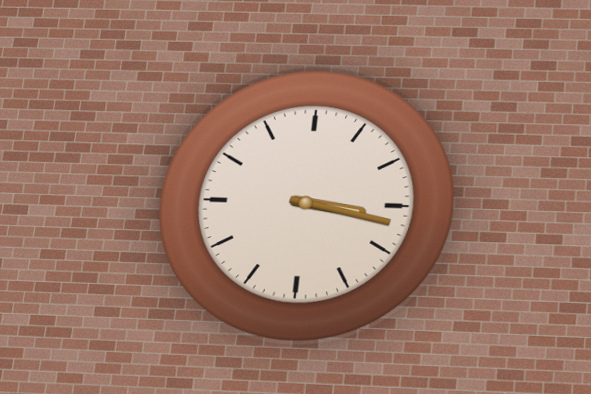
3h17
